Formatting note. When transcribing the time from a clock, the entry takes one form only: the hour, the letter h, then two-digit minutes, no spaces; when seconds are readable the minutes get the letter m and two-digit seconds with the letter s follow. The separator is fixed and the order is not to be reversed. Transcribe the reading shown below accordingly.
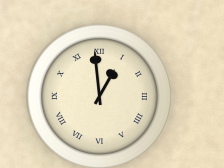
12h59
